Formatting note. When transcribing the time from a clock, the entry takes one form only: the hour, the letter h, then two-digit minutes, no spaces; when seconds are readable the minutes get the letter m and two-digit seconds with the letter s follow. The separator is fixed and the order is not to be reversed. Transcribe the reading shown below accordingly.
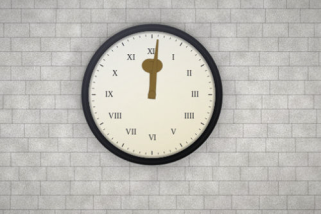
12h01
